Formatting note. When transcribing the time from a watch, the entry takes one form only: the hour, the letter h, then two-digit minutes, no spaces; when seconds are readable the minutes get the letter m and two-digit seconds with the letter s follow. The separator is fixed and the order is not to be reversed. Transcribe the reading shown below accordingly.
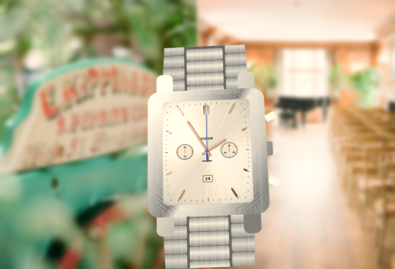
1h55
